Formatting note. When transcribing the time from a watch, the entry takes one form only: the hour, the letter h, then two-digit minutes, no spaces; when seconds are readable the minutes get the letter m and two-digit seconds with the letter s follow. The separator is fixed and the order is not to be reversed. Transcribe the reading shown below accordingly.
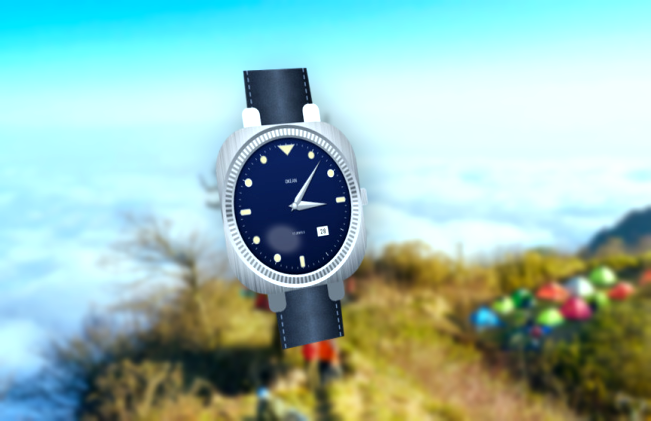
3h07
